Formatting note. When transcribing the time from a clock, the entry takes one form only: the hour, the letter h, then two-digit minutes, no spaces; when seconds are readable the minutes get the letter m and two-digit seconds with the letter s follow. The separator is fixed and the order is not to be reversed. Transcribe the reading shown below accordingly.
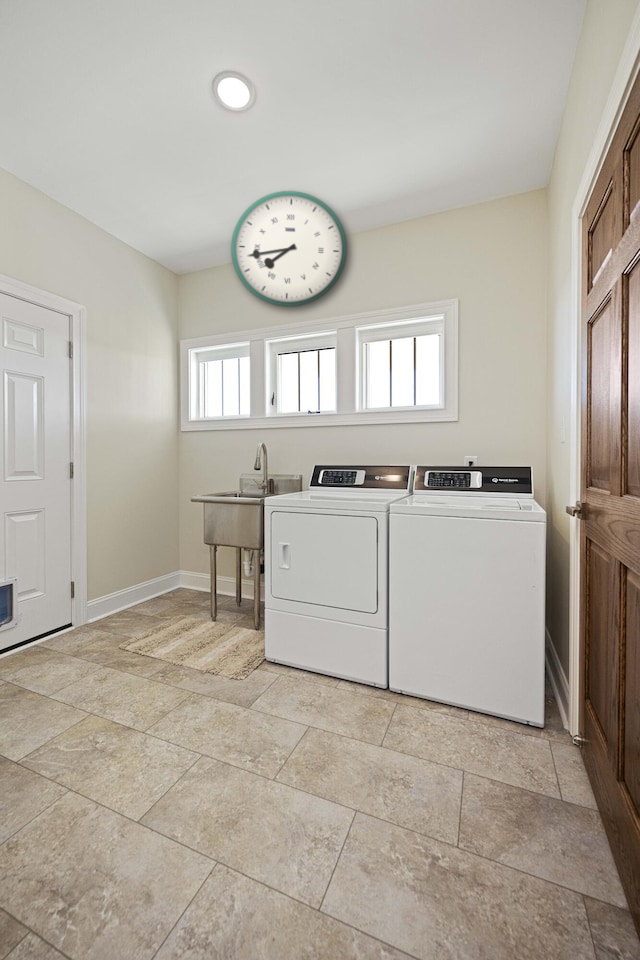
7h43
